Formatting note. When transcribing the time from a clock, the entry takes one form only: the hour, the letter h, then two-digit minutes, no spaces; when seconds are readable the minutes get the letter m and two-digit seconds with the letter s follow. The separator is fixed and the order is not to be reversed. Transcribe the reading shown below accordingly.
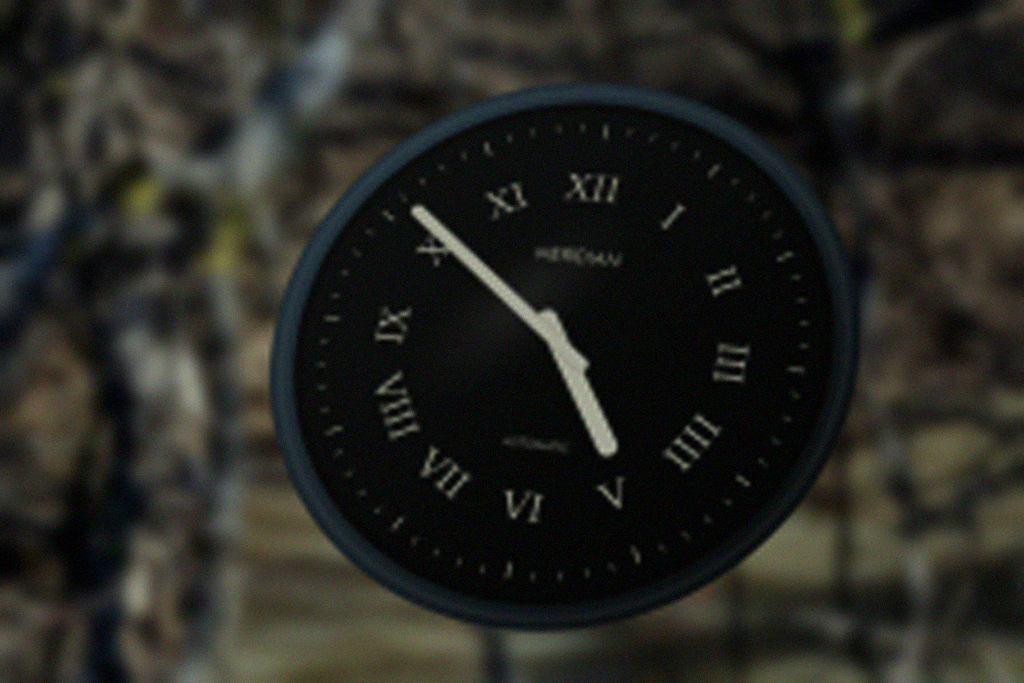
4h51
